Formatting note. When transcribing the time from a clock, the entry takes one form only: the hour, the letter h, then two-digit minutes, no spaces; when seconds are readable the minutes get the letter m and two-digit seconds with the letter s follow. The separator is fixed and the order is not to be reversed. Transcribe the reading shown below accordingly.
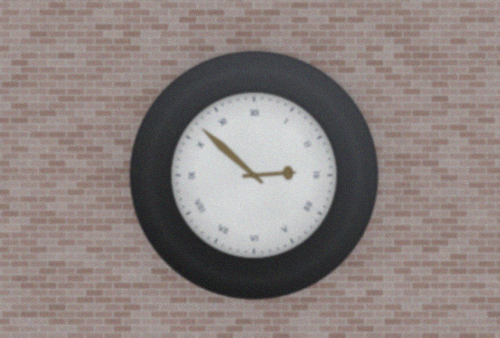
2h52
